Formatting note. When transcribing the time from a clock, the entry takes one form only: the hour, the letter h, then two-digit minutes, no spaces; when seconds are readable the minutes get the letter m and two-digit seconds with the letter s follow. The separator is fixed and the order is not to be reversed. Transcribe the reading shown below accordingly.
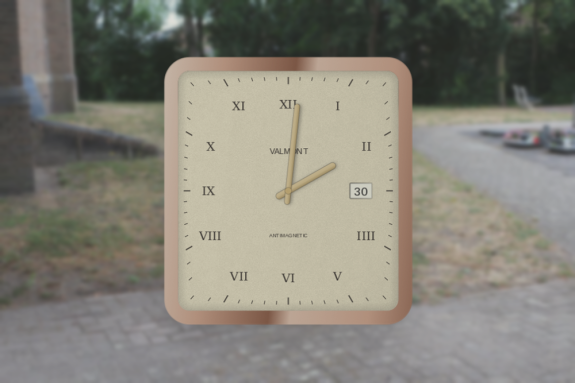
2h01
